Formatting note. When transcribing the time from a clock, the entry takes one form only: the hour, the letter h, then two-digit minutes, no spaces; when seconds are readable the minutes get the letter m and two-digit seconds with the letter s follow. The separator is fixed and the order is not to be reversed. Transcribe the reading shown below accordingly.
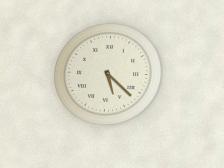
5h22
